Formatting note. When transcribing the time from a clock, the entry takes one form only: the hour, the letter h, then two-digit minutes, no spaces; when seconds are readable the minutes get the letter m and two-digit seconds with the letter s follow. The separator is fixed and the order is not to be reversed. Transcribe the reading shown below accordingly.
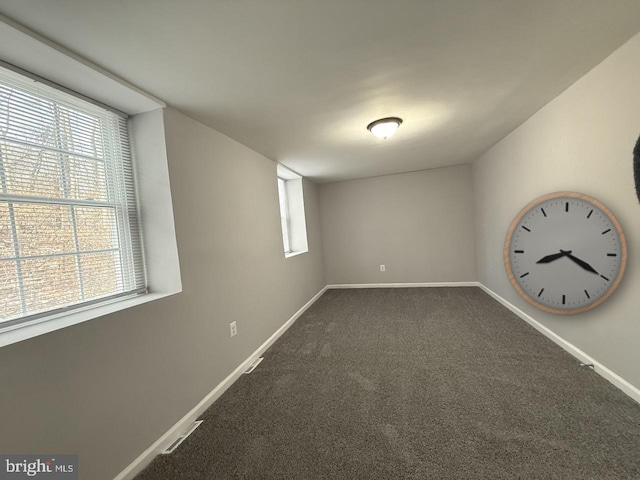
8h20
